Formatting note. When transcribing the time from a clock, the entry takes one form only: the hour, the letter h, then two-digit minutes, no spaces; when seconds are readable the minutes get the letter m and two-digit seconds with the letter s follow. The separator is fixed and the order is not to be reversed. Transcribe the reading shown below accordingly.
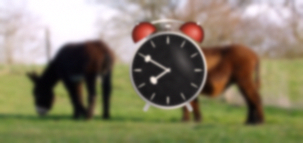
7h50
